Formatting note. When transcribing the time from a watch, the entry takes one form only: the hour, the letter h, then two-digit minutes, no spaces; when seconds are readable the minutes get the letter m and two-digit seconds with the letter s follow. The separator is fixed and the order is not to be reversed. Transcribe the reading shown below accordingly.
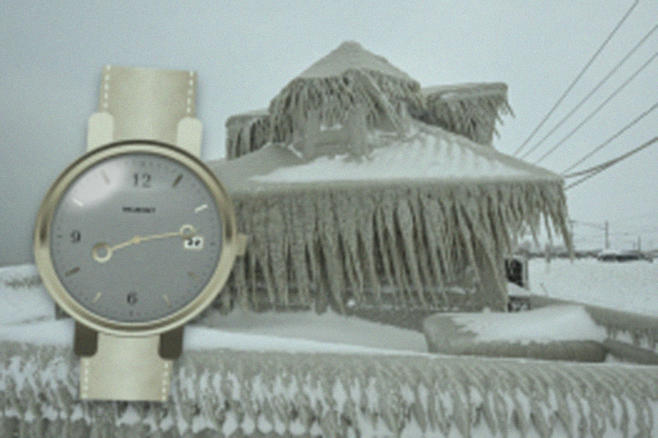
8h13
